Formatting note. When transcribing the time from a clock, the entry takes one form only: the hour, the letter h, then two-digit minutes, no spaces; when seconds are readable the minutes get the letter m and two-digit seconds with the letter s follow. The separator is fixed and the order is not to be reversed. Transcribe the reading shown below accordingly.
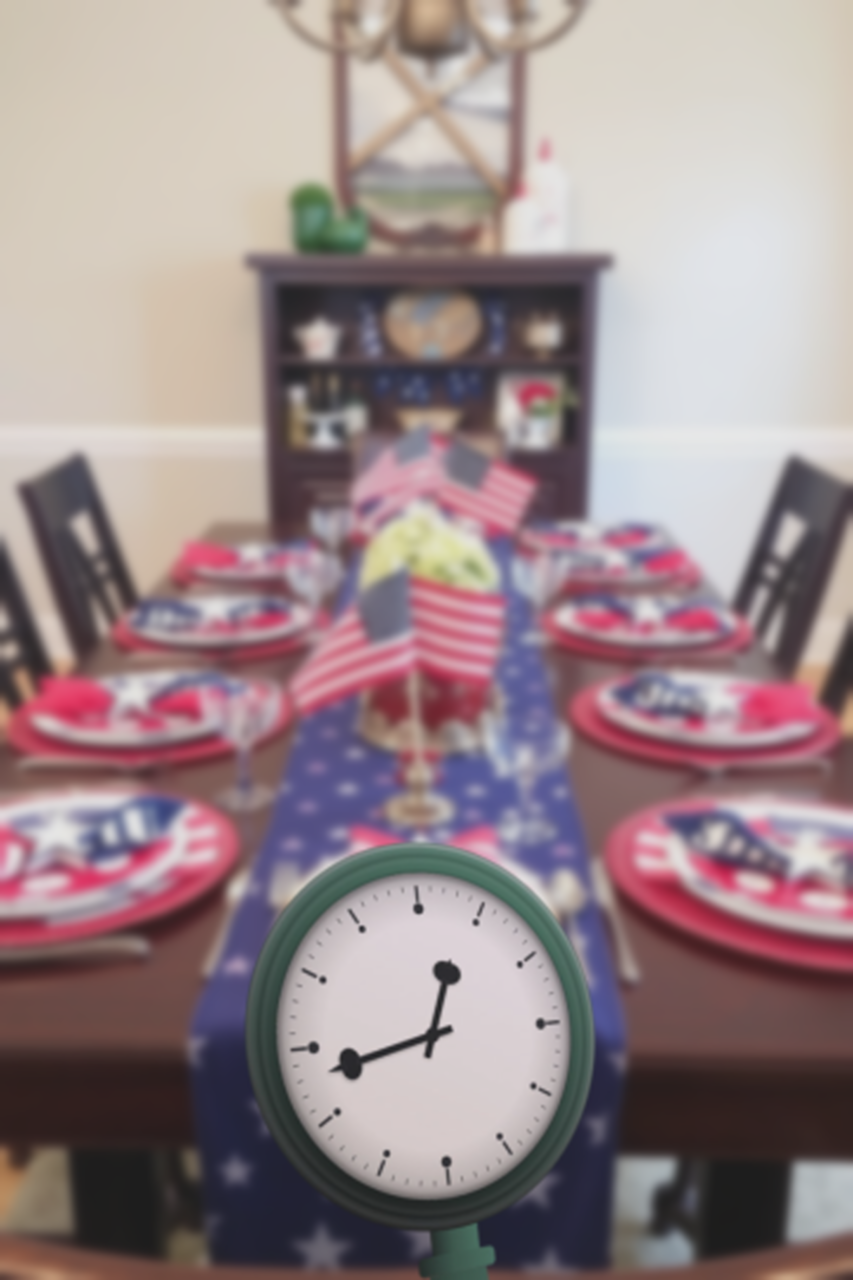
12h43
